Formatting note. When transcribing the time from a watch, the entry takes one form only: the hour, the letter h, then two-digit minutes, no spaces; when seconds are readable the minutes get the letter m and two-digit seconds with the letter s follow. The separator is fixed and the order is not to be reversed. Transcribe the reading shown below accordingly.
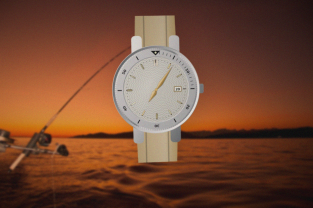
7h06
